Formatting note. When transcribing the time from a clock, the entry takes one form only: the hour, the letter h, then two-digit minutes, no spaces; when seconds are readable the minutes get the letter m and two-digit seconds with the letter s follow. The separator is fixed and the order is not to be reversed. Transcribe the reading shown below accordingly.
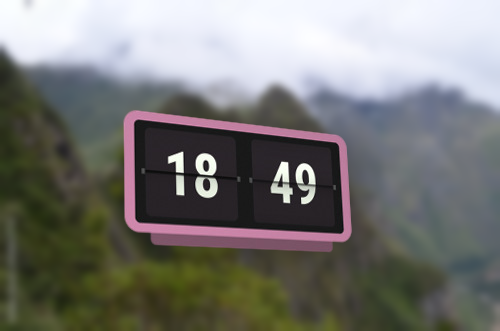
18h49
